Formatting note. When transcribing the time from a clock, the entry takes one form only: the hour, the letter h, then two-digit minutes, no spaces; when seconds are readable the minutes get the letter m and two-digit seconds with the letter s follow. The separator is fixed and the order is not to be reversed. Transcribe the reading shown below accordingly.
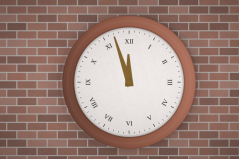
11h57
